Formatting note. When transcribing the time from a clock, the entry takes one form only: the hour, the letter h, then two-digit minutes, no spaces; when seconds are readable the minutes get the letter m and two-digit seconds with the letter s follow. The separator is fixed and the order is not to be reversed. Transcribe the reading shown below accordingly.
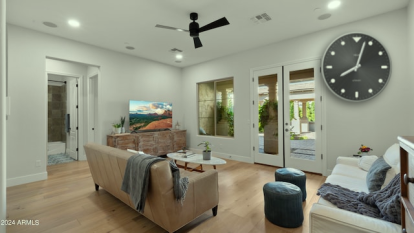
8h03
